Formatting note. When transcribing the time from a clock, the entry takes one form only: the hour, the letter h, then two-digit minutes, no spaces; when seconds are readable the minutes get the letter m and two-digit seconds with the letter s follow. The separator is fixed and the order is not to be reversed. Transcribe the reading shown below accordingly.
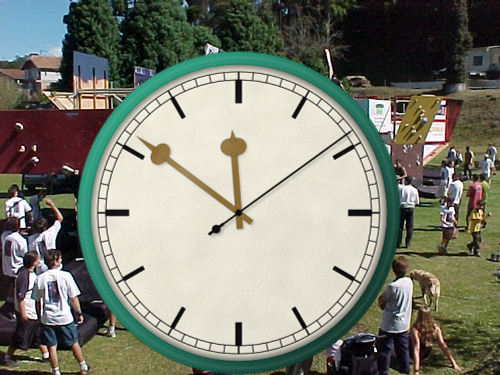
11h51m09s
